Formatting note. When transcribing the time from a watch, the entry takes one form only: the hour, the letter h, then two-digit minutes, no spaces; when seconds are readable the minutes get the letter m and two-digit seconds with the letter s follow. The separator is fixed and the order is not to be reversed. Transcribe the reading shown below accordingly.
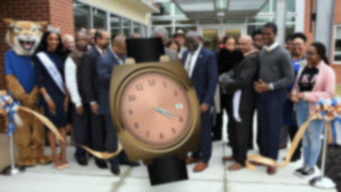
4h19
